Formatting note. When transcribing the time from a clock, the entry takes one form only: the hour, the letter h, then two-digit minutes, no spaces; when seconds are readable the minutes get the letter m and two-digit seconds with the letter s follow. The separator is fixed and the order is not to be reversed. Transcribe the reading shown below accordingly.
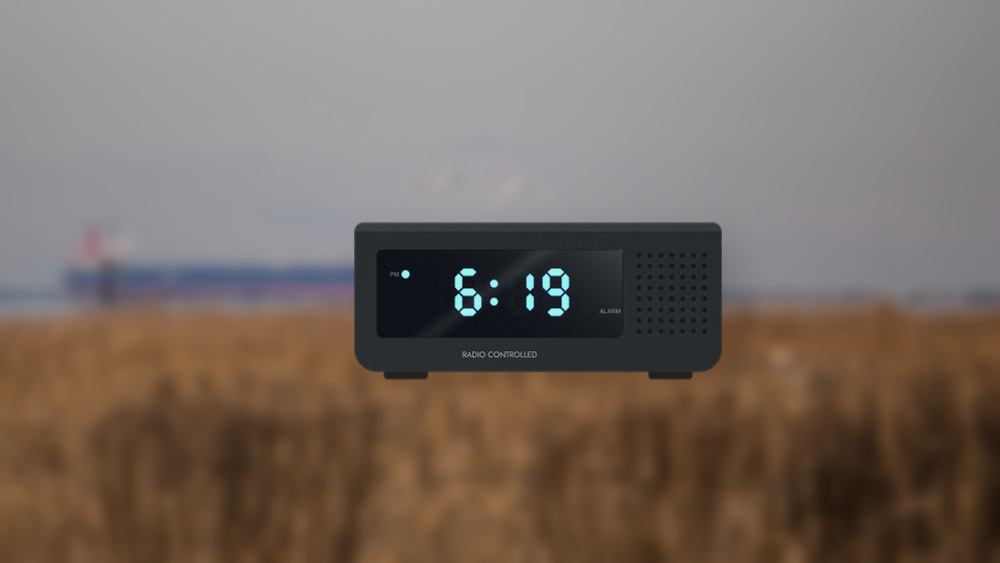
6h19
